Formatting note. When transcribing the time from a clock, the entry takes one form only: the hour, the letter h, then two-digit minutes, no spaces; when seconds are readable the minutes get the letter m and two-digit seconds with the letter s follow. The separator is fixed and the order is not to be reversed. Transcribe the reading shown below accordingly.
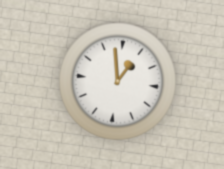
12h58
